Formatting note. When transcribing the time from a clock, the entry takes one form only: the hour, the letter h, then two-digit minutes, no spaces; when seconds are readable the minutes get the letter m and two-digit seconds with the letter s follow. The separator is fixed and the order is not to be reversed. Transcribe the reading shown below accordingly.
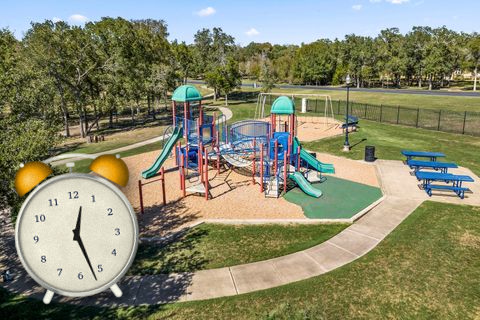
12h27
